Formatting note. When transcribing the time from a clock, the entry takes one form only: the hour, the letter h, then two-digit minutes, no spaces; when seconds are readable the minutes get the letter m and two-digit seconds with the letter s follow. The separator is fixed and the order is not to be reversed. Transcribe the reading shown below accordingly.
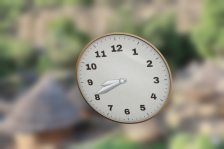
8h41
